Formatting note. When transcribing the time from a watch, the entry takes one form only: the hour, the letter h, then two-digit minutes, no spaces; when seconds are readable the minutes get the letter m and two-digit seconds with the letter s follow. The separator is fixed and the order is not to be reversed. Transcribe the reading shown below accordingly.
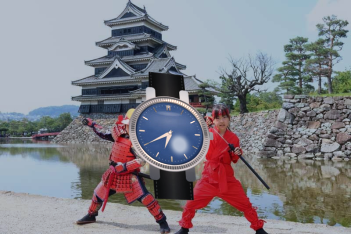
6h40
